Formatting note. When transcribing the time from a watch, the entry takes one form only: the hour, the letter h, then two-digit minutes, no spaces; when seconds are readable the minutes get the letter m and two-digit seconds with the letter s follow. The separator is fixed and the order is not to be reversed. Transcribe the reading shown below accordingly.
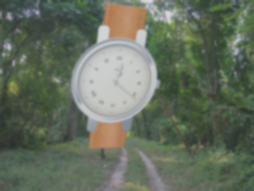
12h21
